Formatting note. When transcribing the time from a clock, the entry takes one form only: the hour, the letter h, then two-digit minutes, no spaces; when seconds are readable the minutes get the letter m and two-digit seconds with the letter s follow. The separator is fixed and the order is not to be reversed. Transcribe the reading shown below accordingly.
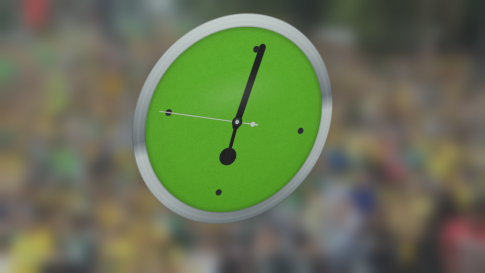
6h00m45s
